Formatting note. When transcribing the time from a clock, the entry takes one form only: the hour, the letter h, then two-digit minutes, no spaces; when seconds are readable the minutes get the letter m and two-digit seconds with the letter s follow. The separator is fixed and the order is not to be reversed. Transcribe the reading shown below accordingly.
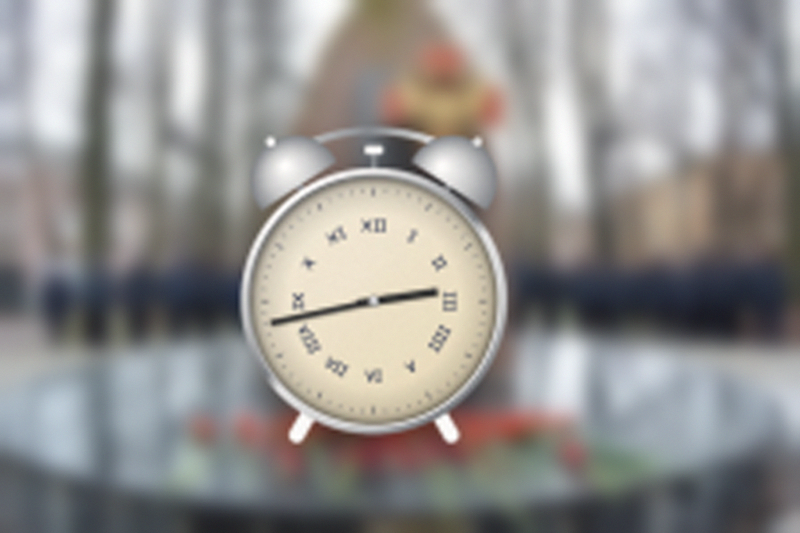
2h43
